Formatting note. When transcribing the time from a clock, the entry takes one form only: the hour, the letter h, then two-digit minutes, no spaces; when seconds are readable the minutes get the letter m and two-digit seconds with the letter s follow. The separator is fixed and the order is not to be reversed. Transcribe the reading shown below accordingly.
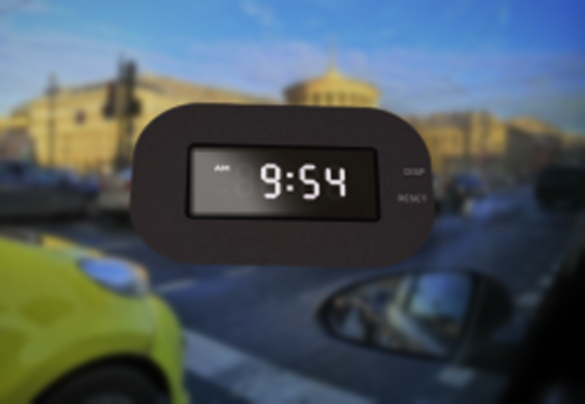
9h54
